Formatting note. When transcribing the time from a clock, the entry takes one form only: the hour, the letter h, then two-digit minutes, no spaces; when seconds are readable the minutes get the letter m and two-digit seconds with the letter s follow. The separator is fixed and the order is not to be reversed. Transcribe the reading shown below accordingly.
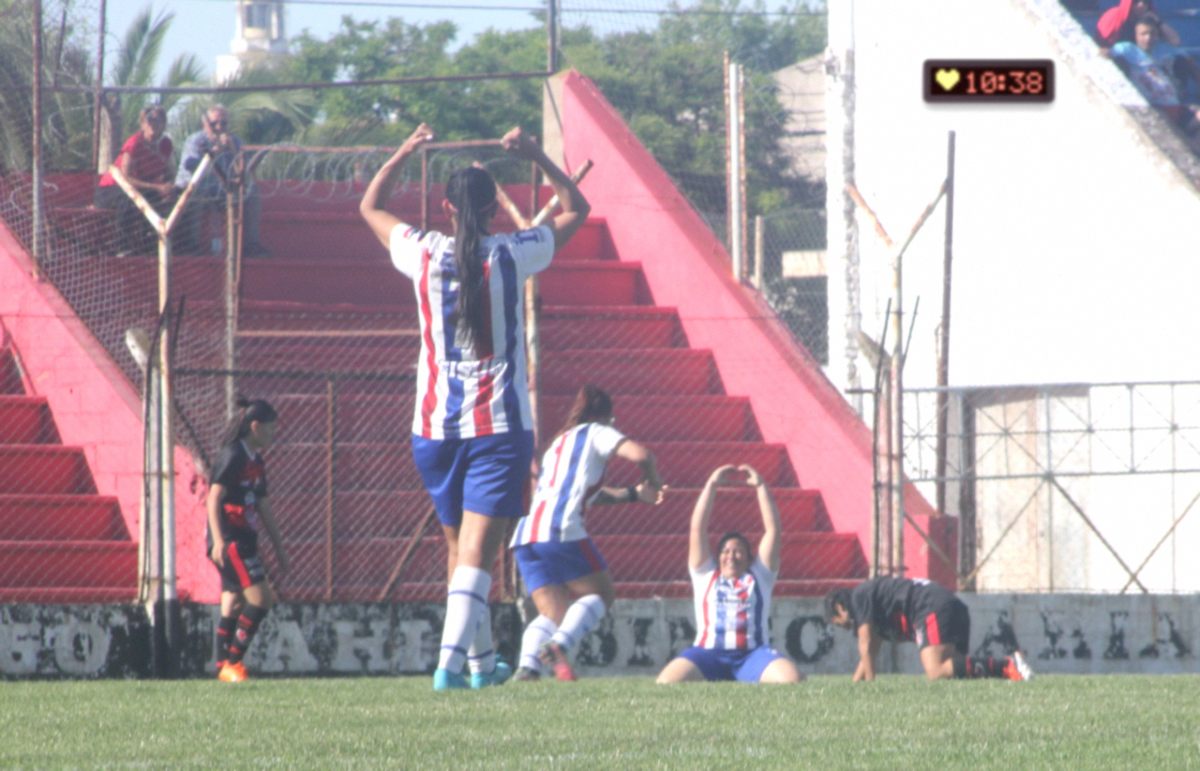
10h38
